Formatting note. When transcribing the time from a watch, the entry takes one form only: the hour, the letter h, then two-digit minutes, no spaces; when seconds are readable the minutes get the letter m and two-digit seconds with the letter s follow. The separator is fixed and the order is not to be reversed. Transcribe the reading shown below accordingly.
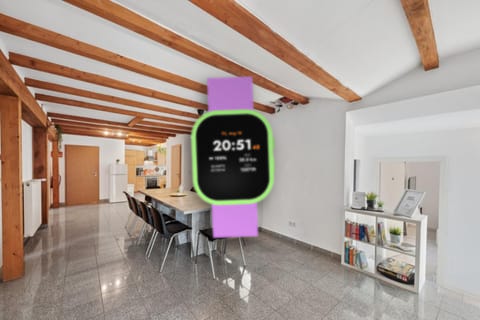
20h51
